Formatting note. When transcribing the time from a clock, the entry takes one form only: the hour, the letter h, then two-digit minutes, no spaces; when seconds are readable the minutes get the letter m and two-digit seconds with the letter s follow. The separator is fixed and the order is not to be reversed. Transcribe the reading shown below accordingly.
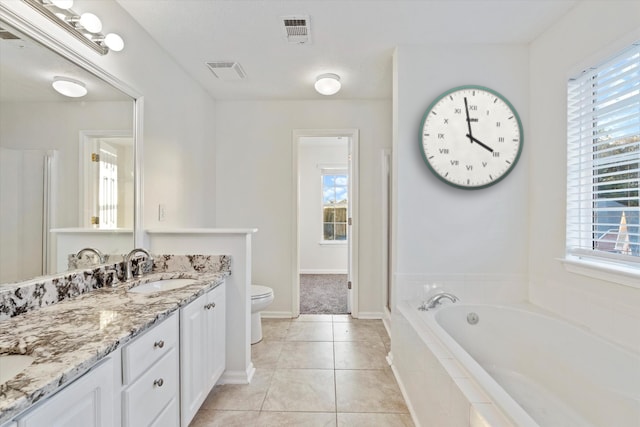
3h58
